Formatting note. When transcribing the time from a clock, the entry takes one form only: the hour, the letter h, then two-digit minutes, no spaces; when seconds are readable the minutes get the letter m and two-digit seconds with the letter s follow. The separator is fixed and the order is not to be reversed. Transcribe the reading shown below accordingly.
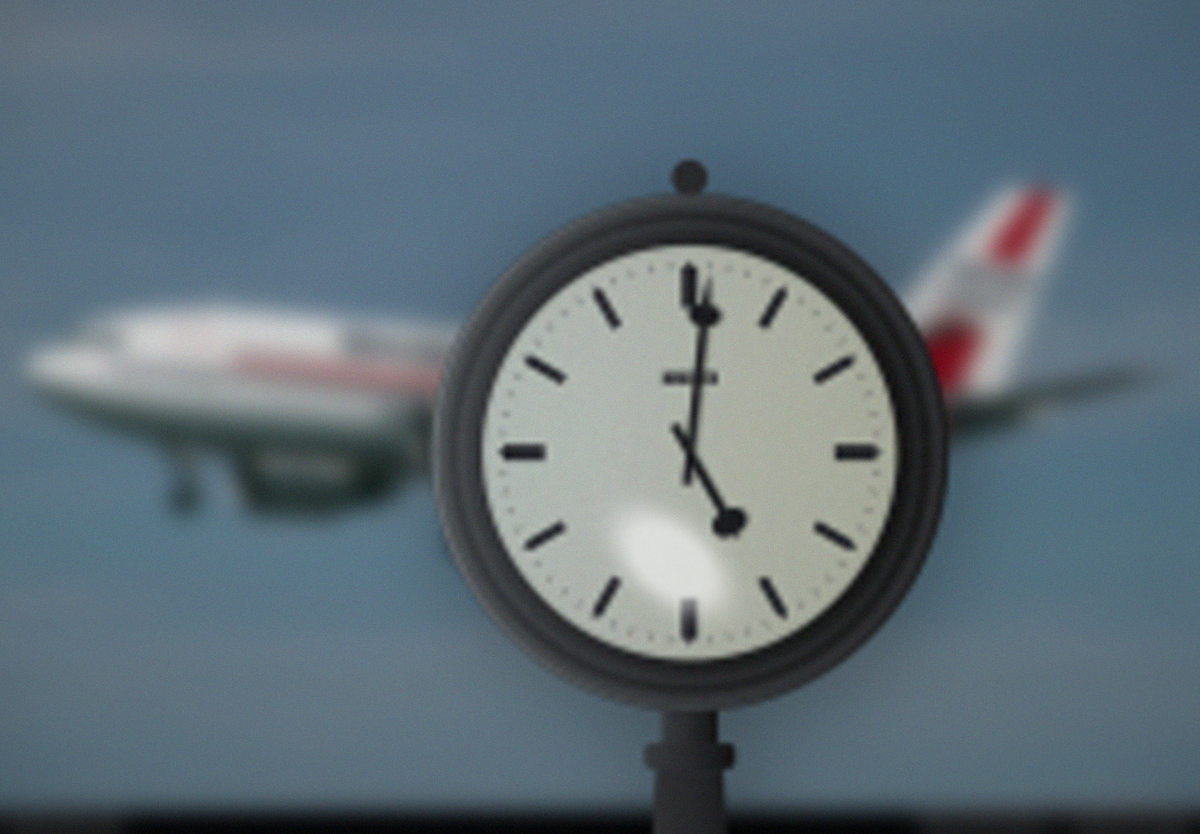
5h01
